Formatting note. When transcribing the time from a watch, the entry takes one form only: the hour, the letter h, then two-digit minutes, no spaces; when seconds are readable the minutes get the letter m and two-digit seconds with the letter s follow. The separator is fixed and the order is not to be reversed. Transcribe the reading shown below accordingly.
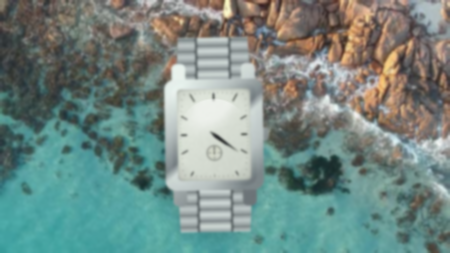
4h21
